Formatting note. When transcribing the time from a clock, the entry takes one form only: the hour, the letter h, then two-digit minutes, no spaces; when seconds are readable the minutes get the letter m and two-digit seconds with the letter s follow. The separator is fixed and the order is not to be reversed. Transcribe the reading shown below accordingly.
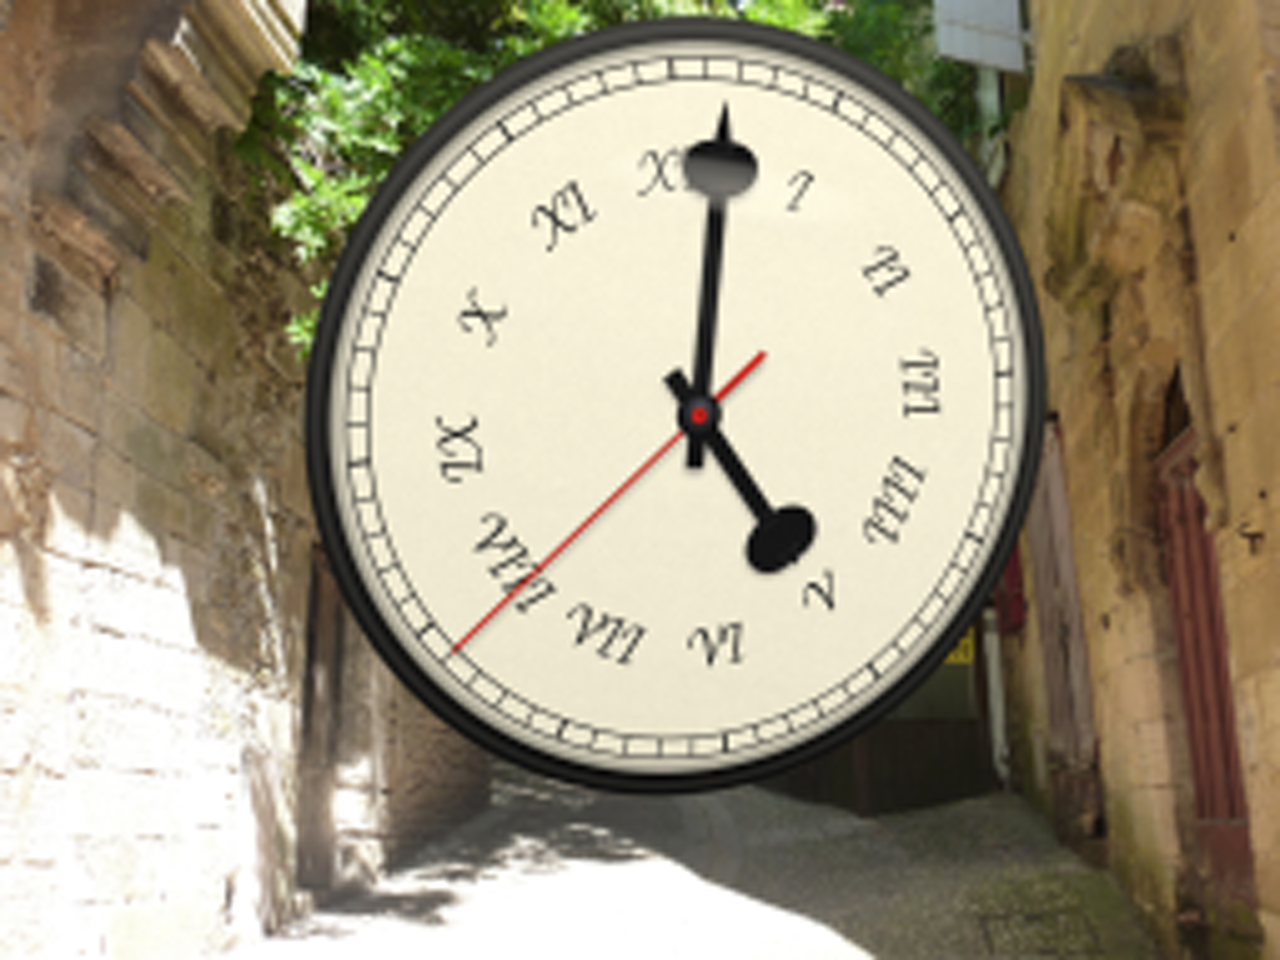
5h01m39s
